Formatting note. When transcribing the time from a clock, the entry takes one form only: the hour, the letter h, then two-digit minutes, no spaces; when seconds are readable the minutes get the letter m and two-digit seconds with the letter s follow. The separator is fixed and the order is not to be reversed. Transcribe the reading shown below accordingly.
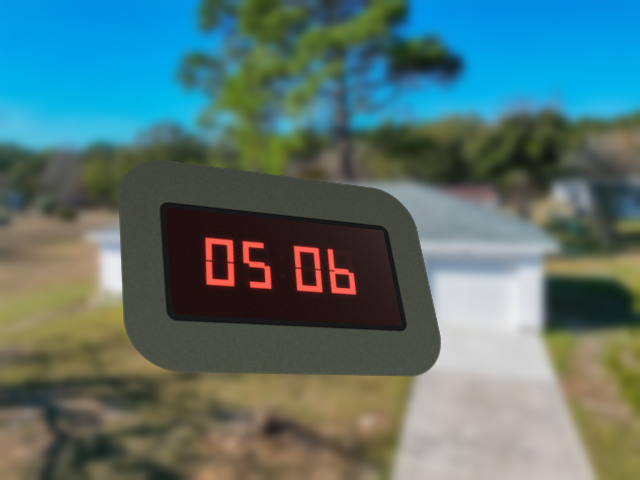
5h06
